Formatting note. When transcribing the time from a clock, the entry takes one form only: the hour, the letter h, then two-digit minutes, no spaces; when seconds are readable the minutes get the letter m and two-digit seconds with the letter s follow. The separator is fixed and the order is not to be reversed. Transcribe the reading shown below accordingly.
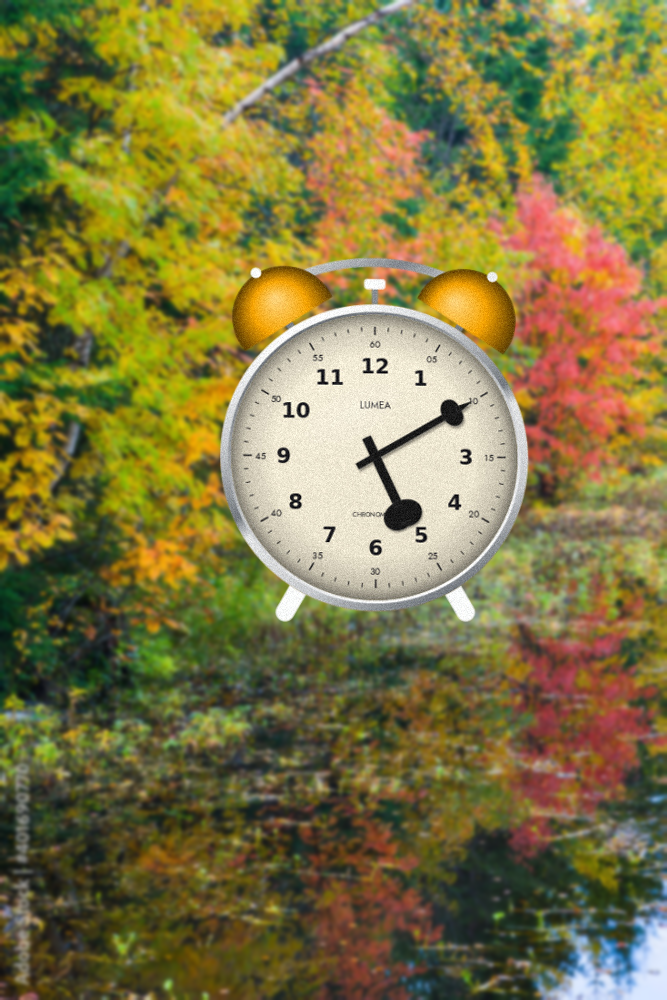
5h10
